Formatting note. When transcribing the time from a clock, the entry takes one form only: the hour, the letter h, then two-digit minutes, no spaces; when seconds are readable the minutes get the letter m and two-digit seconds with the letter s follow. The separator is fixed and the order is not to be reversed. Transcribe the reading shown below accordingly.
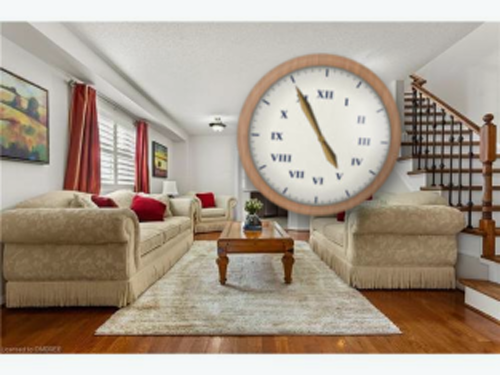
4h55
